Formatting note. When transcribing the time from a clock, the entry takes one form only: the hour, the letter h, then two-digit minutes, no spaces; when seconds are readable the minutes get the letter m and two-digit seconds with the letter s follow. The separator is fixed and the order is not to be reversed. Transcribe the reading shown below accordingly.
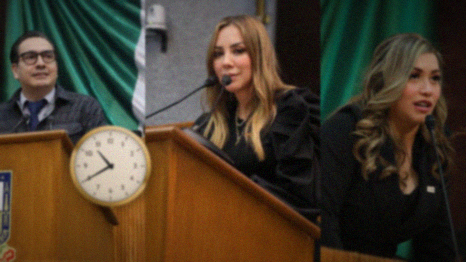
10h40
